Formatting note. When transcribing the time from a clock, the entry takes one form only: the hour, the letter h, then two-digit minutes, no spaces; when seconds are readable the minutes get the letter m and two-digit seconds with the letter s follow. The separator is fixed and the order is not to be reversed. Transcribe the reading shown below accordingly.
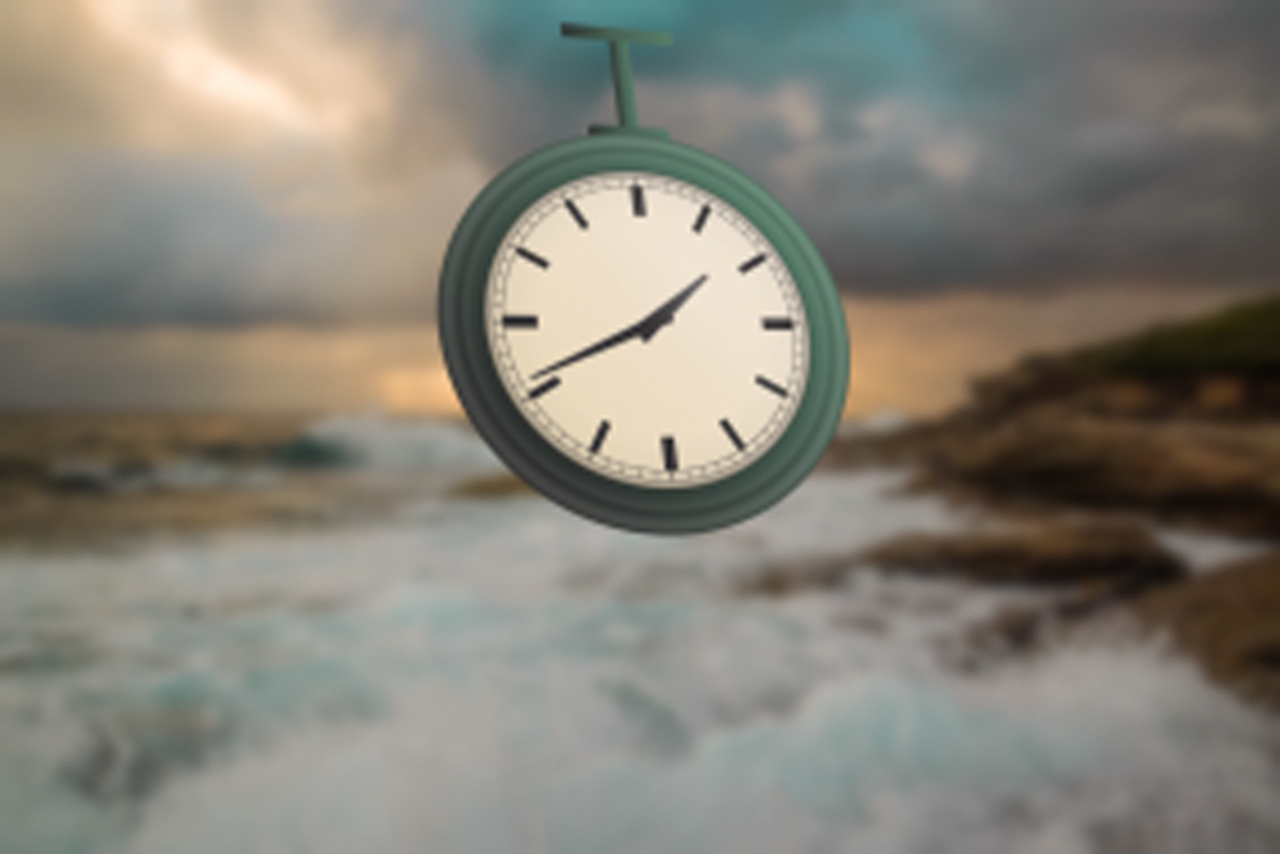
1h41
